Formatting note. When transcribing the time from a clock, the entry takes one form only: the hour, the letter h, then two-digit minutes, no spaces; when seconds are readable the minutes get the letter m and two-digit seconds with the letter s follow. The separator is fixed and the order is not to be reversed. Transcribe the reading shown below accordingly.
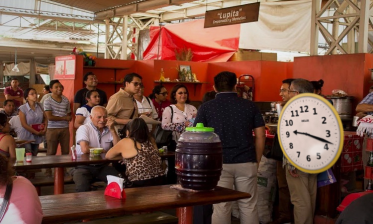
9h18
